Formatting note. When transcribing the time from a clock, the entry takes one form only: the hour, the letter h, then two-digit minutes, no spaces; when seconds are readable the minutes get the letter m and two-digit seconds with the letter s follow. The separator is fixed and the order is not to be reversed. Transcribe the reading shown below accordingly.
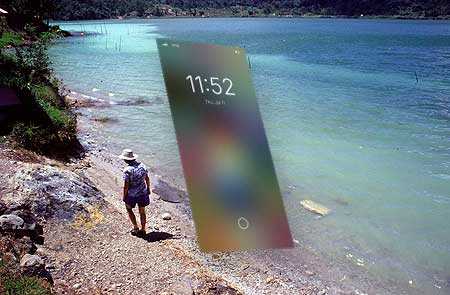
11h52
